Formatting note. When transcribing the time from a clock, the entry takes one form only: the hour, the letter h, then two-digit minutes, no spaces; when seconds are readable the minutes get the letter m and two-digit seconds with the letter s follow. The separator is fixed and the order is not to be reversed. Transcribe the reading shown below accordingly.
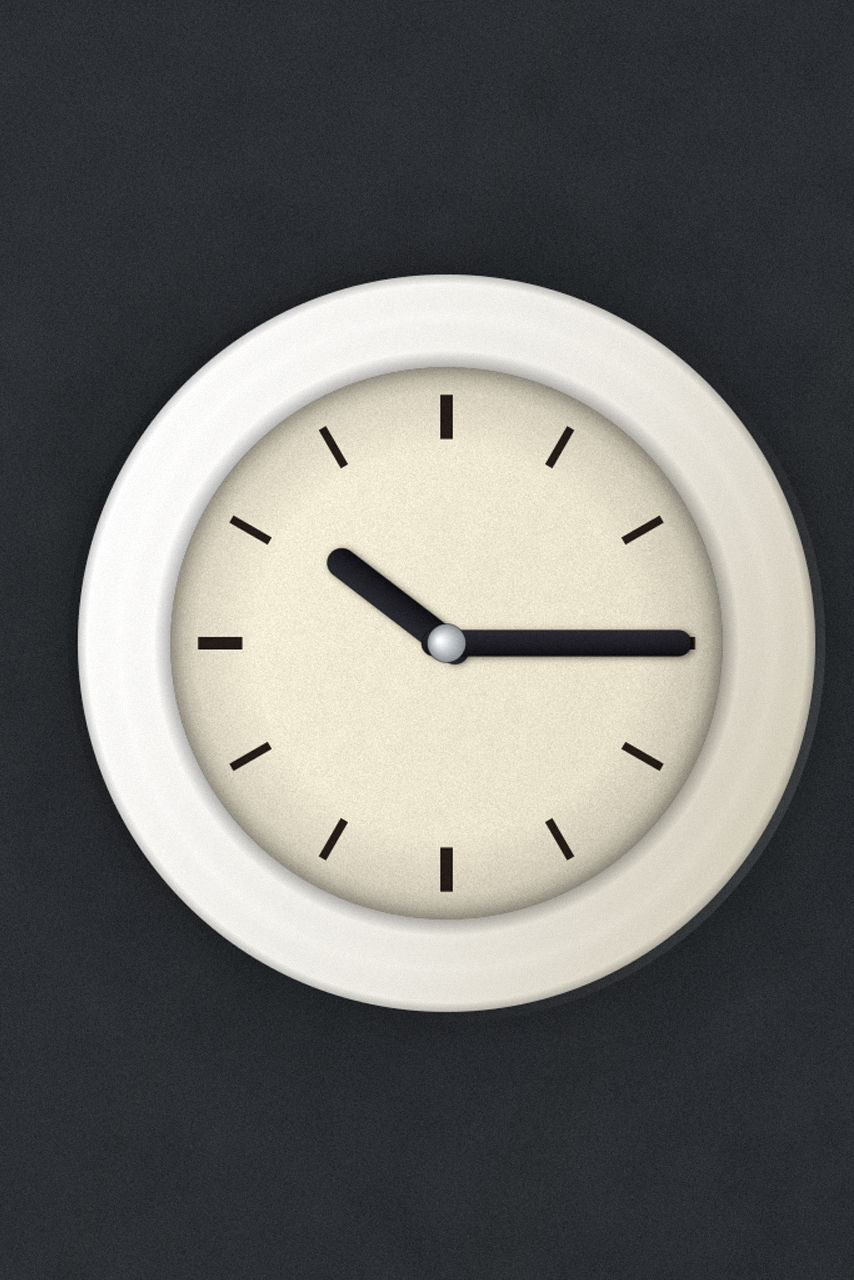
10h15
